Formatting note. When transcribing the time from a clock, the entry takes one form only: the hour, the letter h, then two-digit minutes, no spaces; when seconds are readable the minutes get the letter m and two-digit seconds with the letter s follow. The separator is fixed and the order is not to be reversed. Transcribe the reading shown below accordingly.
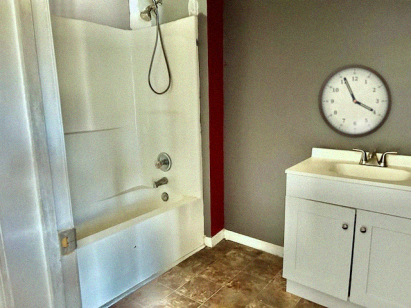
3h56
